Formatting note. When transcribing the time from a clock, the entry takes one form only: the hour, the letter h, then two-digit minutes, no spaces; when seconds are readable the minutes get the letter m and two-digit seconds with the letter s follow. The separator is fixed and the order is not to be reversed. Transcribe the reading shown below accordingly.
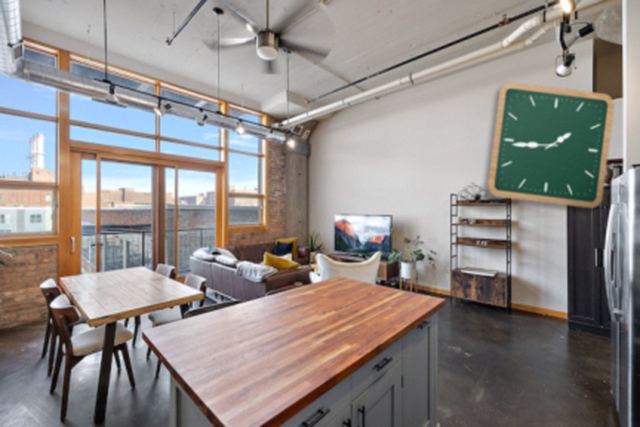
1h44
